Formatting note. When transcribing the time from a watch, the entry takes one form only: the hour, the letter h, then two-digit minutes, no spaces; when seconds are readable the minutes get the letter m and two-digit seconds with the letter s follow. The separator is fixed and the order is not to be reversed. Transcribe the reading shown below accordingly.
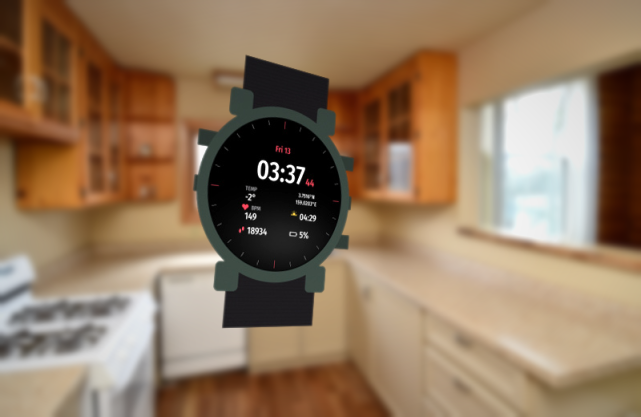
3h37m44s
